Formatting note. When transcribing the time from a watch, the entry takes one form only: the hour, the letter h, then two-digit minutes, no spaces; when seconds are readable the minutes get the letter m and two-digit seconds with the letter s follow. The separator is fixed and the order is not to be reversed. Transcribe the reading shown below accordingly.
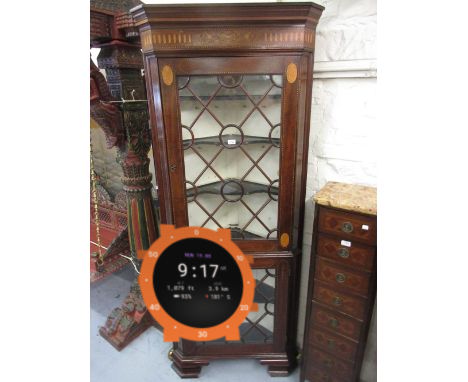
9h17
